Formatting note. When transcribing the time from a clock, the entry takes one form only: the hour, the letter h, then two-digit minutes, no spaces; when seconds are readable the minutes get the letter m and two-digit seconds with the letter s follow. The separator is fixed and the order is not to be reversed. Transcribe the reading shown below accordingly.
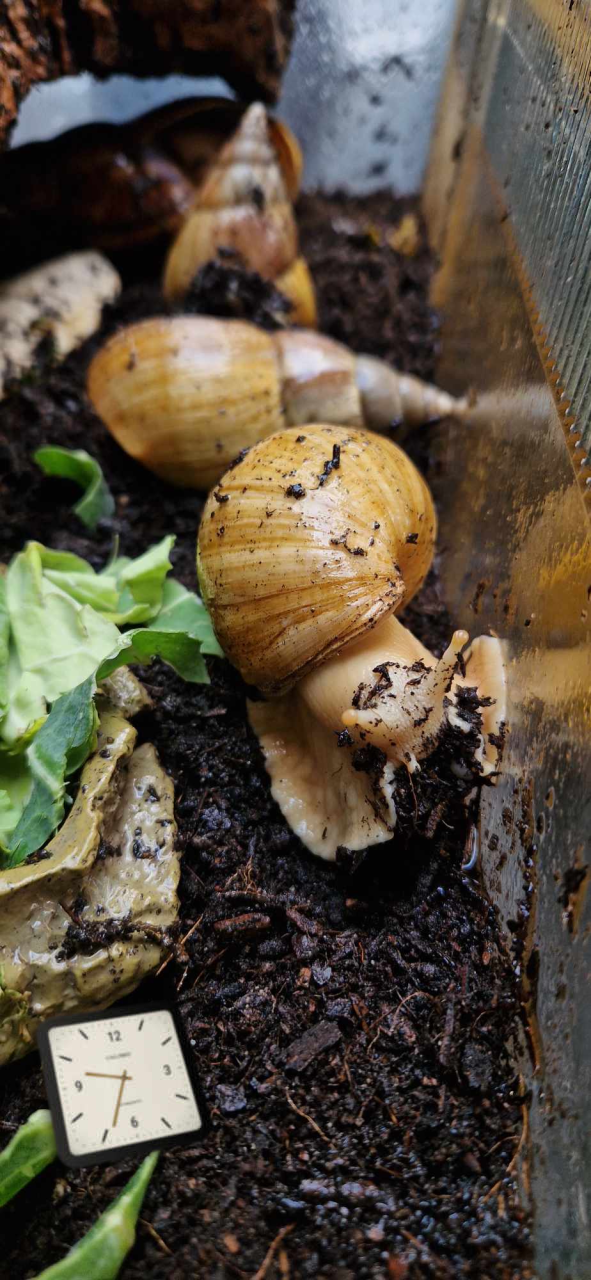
9h34
